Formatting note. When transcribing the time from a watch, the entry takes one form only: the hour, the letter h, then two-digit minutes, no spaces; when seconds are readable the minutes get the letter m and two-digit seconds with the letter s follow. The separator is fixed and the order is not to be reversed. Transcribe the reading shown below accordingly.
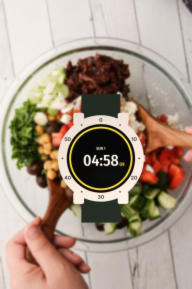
4h58
